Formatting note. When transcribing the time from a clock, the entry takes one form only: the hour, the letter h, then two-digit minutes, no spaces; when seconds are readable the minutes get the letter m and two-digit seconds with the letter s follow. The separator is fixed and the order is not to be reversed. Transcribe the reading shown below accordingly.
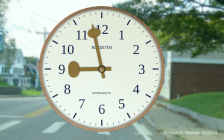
8h58
